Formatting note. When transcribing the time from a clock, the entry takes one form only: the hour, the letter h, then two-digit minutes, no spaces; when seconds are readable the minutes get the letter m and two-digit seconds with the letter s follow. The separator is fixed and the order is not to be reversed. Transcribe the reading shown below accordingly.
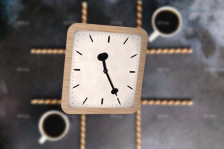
11h25
